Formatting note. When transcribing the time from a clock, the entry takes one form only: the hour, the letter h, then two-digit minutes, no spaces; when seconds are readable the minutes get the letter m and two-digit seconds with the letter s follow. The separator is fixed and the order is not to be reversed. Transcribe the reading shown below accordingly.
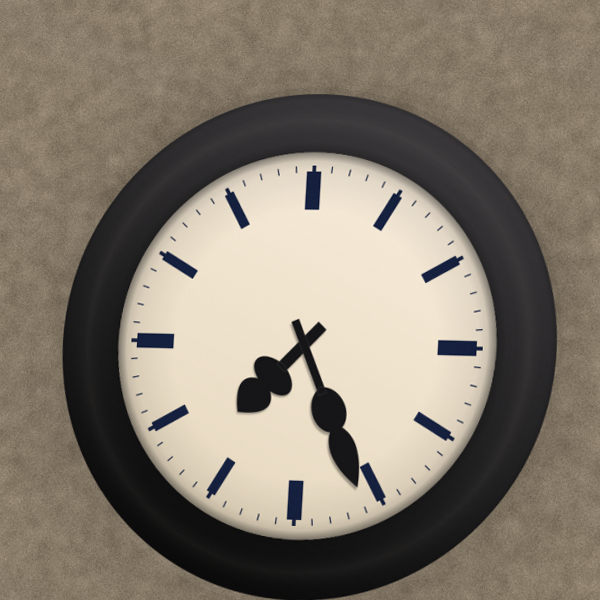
7h26
